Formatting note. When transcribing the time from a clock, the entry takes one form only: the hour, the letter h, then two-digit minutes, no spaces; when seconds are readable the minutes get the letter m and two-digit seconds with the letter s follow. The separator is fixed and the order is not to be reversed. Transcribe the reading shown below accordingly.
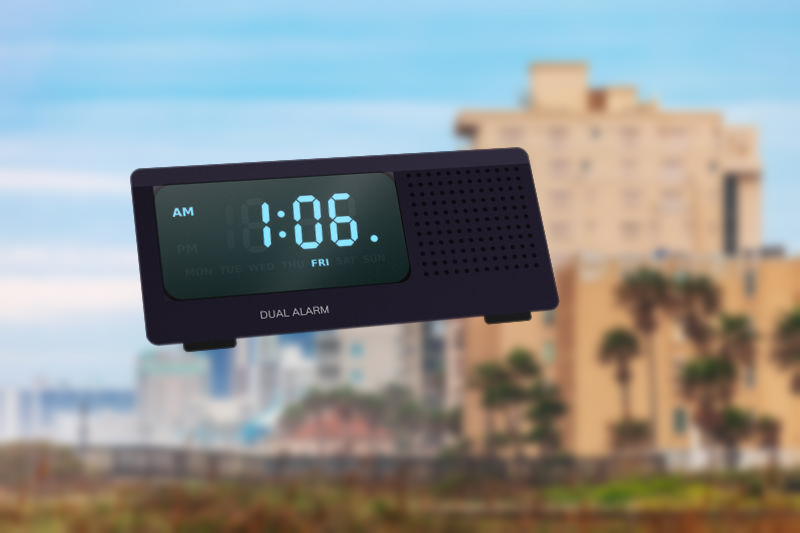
1h06
